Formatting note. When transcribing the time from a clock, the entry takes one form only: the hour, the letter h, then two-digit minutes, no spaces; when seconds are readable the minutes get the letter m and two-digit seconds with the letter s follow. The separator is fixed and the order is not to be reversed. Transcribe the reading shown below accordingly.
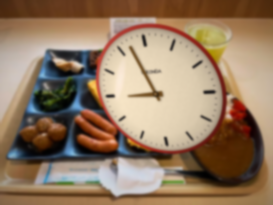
8h57
